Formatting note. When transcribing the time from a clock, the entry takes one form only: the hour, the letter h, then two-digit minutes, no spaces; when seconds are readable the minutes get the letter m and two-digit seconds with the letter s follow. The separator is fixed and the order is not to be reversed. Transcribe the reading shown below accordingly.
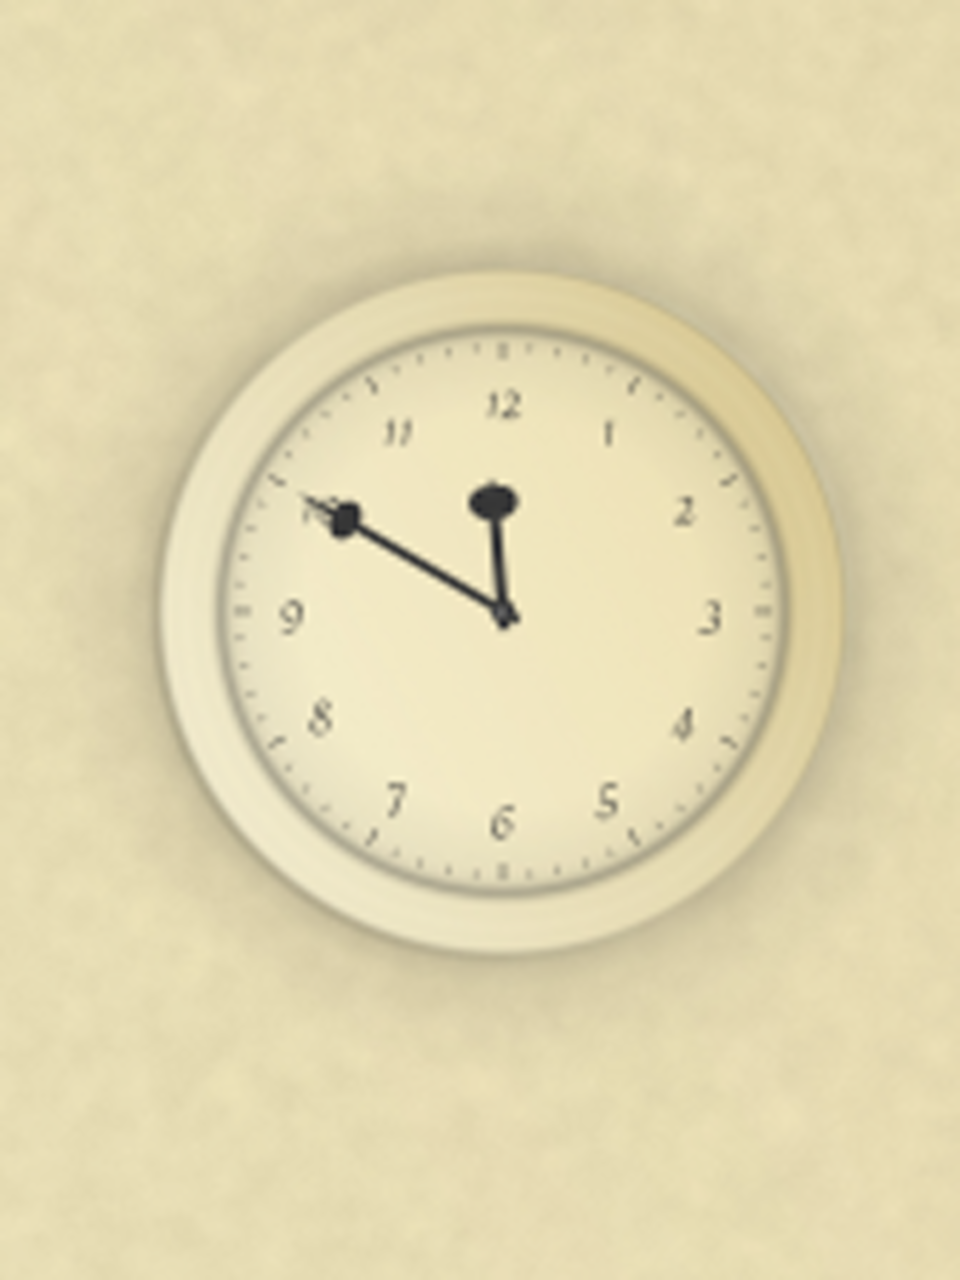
11h50
